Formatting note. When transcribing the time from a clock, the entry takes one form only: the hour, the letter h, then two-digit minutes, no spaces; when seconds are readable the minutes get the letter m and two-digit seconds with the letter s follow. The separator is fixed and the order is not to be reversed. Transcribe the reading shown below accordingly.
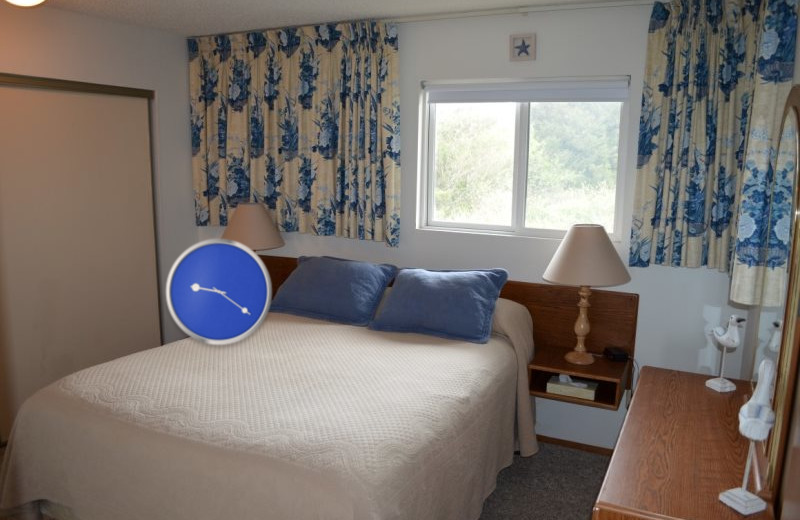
9h21
